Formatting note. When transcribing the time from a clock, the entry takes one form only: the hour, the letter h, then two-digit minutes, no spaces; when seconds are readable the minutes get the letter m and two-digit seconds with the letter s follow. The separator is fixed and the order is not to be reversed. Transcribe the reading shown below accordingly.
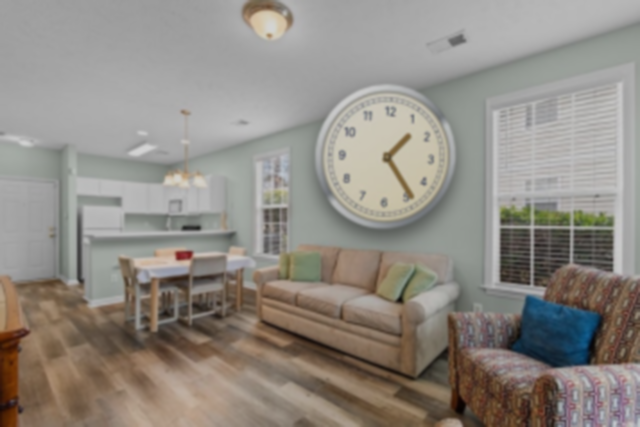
1h24
